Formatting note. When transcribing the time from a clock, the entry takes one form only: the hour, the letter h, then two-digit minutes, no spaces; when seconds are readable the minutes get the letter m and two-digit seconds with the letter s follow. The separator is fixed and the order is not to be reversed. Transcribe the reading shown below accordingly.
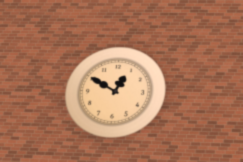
12h50
